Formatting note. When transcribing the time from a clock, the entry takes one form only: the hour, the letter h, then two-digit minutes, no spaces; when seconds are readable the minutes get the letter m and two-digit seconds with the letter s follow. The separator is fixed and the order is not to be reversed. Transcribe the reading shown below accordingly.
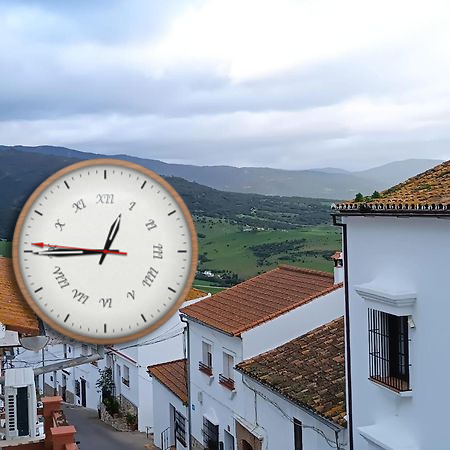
12h44m46s
